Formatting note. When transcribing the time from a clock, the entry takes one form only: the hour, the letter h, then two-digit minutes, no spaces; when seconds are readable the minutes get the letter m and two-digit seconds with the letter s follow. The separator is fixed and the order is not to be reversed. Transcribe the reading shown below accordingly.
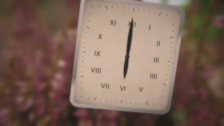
6h00
